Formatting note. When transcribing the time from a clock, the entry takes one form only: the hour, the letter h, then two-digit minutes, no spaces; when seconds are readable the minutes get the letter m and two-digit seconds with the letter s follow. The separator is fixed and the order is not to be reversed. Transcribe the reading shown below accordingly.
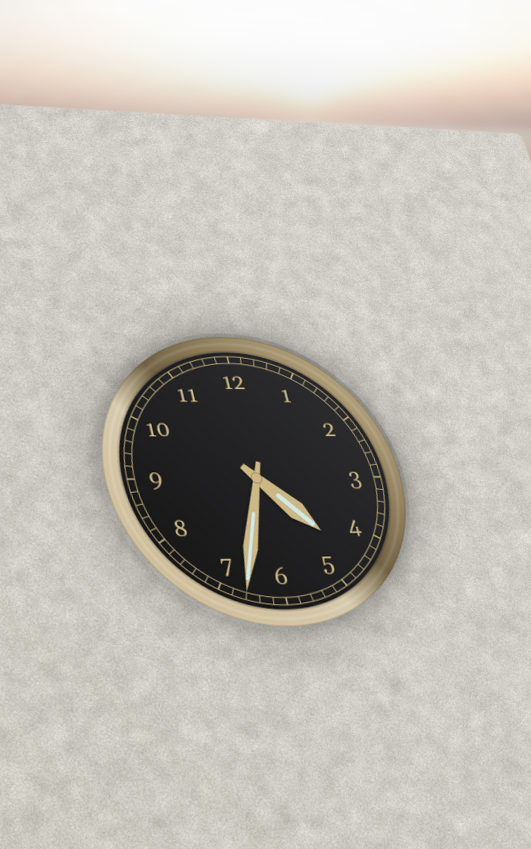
4h33
